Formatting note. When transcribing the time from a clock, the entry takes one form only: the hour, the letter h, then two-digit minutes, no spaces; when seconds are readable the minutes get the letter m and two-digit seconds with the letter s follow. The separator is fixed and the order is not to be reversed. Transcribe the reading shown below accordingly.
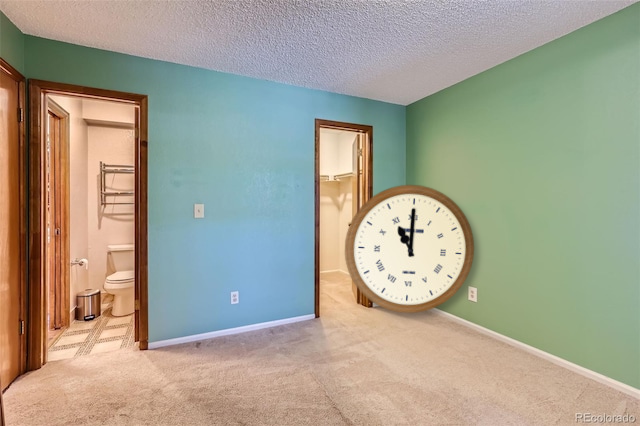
11h00
